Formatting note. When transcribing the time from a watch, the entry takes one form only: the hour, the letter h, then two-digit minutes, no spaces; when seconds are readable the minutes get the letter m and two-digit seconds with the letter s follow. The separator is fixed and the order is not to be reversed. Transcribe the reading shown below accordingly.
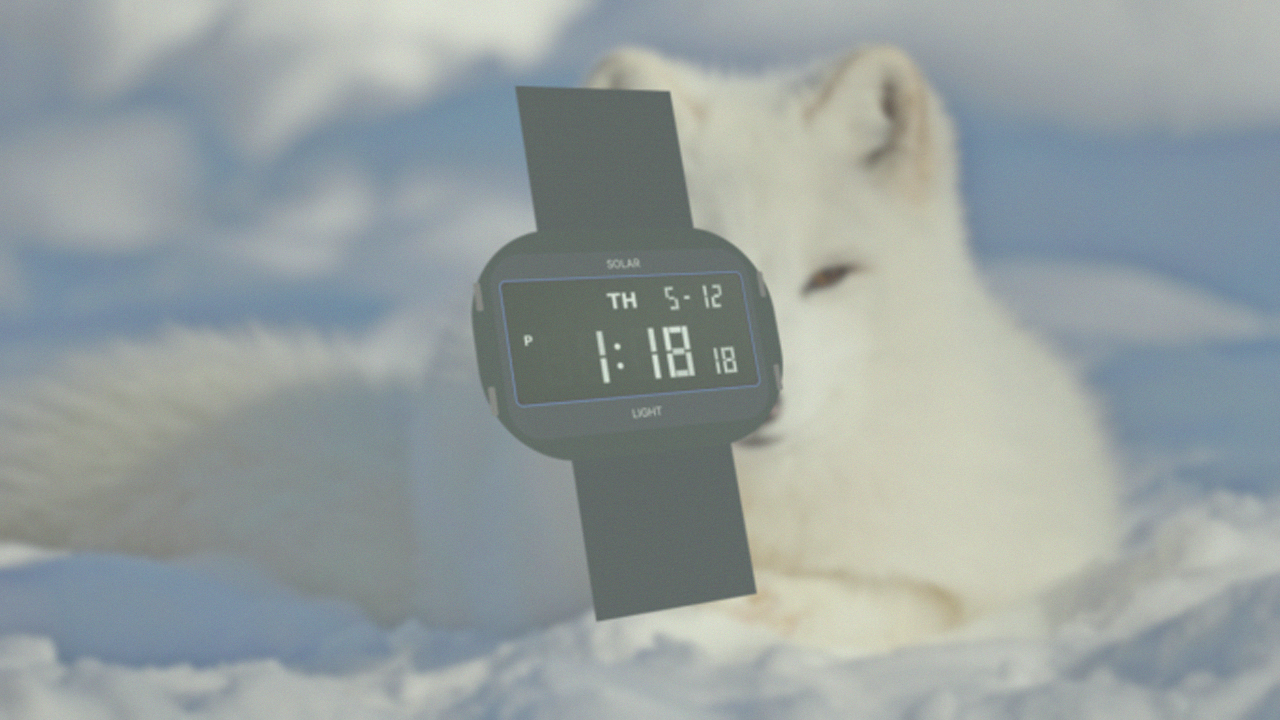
1h18m18s
